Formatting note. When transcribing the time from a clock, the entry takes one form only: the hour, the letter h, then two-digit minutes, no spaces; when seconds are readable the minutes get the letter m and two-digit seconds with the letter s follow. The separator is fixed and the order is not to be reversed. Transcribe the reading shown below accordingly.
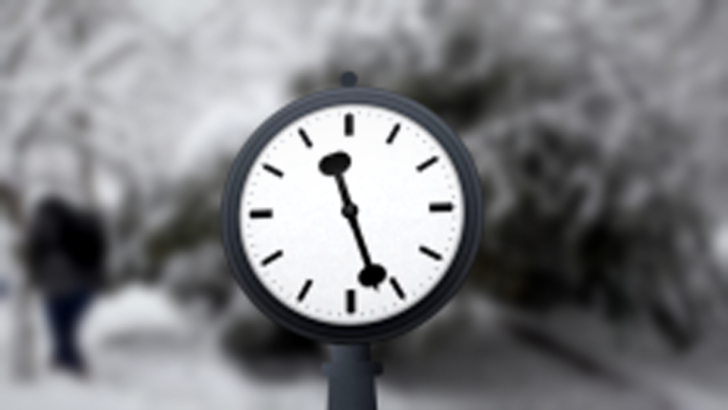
11h27
